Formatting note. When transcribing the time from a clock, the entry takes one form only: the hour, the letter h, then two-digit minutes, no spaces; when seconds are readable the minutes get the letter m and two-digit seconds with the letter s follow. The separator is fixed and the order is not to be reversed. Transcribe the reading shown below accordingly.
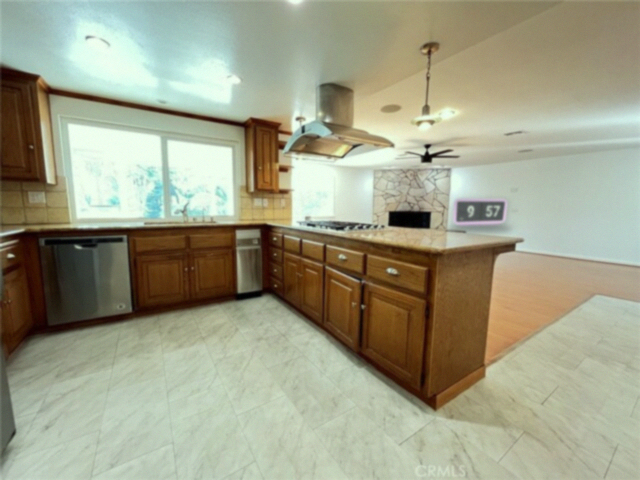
9h57
